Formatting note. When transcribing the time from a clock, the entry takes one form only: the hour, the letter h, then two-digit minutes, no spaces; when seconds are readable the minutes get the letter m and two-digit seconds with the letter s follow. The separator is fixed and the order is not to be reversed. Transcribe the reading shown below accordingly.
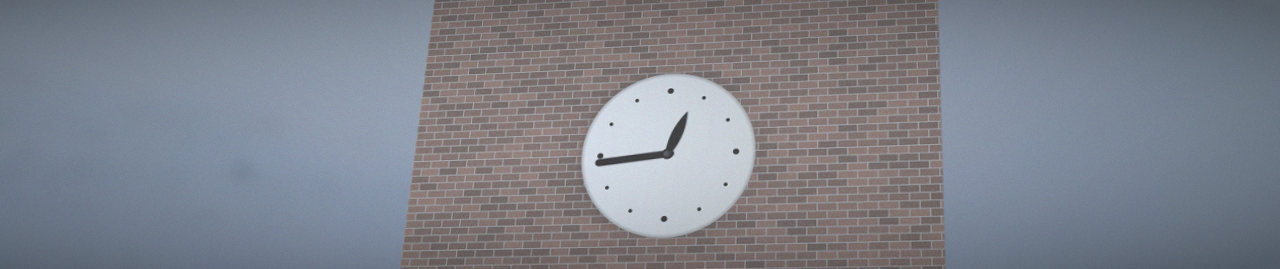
12h44
